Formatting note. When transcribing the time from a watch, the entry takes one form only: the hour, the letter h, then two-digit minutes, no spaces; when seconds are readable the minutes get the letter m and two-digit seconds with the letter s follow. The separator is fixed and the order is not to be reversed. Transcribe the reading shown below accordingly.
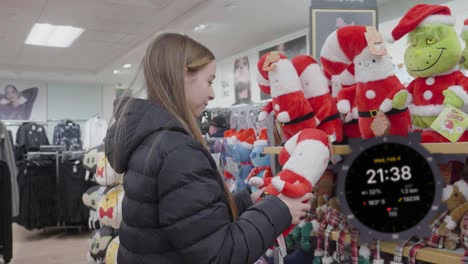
21h38
